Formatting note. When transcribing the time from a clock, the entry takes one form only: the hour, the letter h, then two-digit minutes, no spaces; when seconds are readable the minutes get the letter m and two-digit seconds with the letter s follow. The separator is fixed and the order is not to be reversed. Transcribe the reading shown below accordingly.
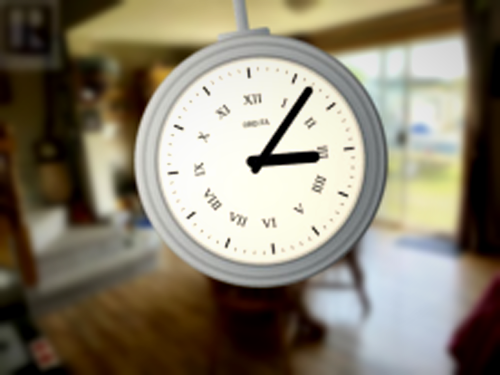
3h07
